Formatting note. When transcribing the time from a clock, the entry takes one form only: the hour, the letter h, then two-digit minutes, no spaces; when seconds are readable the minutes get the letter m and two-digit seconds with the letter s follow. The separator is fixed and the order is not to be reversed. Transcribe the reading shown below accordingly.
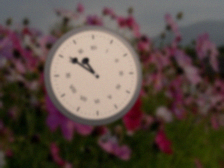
10h51
